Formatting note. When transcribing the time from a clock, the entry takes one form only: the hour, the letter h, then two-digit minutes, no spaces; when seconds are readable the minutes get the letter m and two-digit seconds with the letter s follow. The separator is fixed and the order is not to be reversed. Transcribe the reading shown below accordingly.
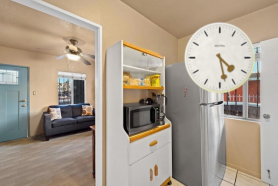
4h28
